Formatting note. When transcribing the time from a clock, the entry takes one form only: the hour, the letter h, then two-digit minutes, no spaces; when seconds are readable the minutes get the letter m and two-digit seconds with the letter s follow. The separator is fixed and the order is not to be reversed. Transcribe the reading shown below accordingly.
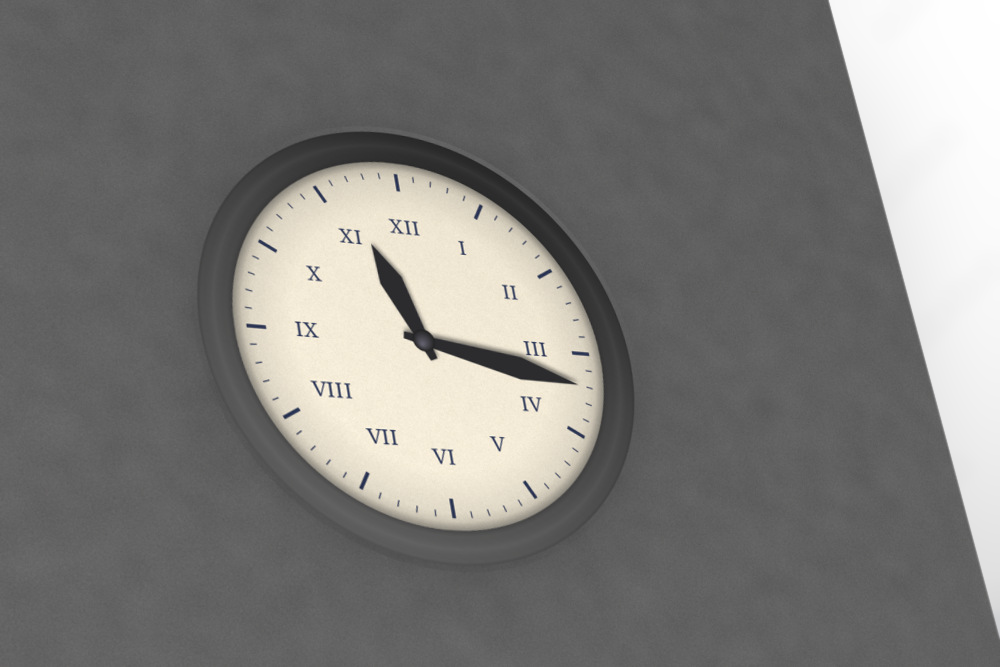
11h17
